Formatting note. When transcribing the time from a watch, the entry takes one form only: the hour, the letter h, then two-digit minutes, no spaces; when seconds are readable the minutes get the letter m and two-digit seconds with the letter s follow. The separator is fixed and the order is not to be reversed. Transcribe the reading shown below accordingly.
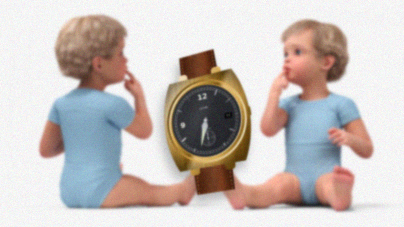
6h33
